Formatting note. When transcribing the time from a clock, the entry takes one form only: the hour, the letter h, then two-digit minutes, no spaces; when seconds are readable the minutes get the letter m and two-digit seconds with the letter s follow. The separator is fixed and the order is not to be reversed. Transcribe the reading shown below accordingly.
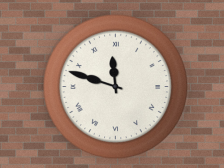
11h48
